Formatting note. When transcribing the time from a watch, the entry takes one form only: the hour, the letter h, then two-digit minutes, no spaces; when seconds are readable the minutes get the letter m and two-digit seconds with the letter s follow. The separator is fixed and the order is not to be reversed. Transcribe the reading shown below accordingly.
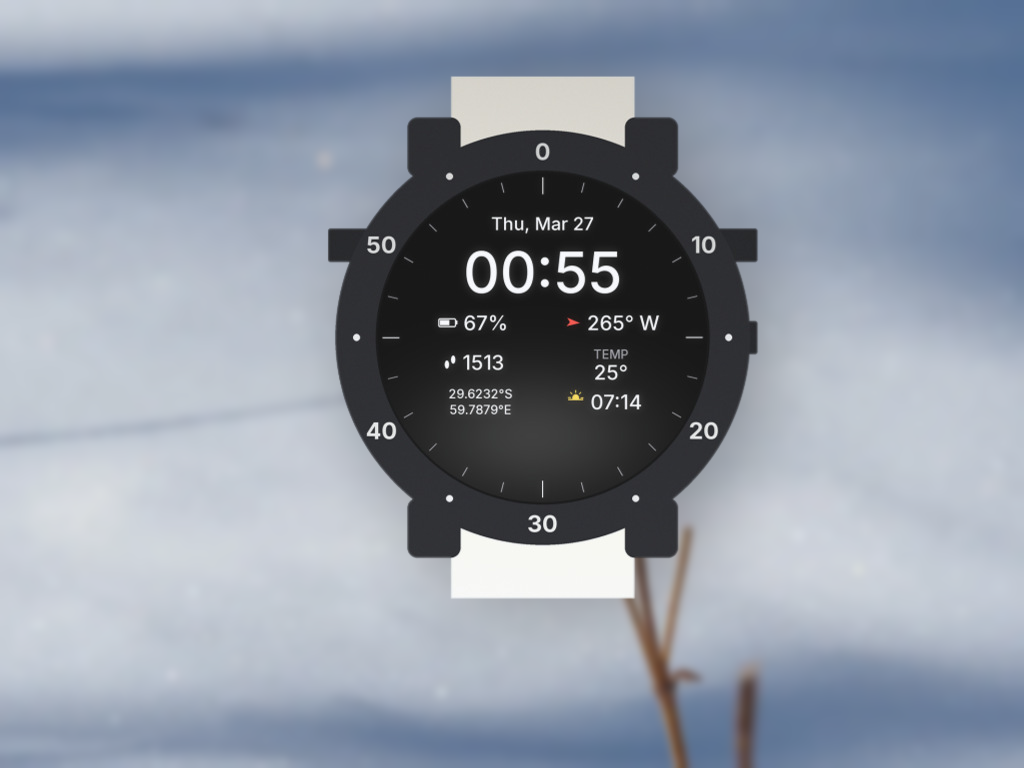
0h55
